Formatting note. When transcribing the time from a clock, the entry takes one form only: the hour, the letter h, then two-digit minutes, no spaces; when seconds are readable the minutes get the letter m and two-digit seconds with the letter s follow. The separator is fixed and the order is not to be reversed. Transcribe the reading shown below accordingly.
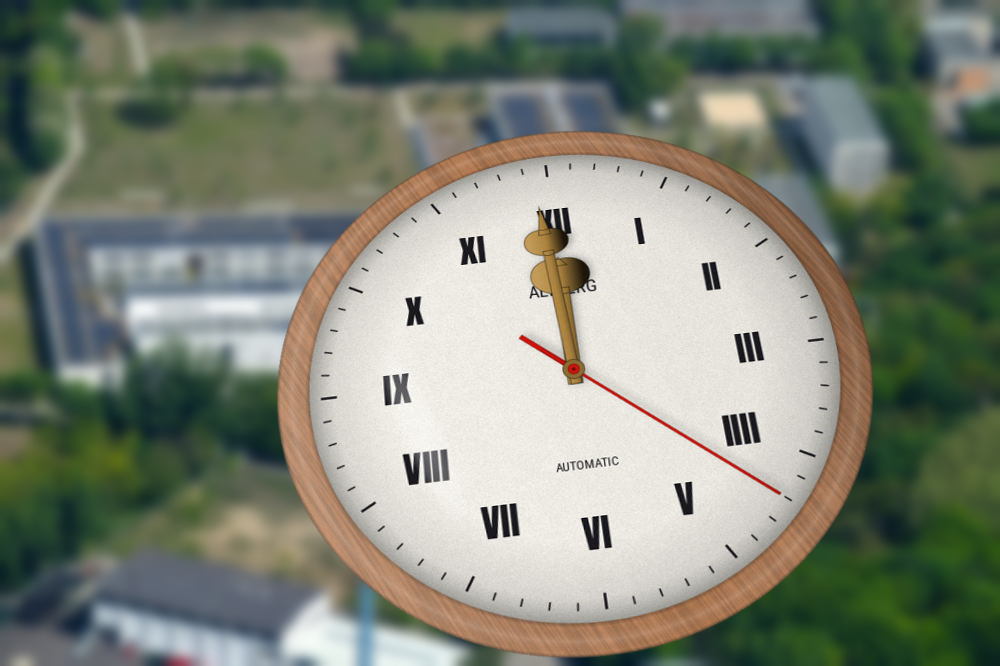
11h59m22s
